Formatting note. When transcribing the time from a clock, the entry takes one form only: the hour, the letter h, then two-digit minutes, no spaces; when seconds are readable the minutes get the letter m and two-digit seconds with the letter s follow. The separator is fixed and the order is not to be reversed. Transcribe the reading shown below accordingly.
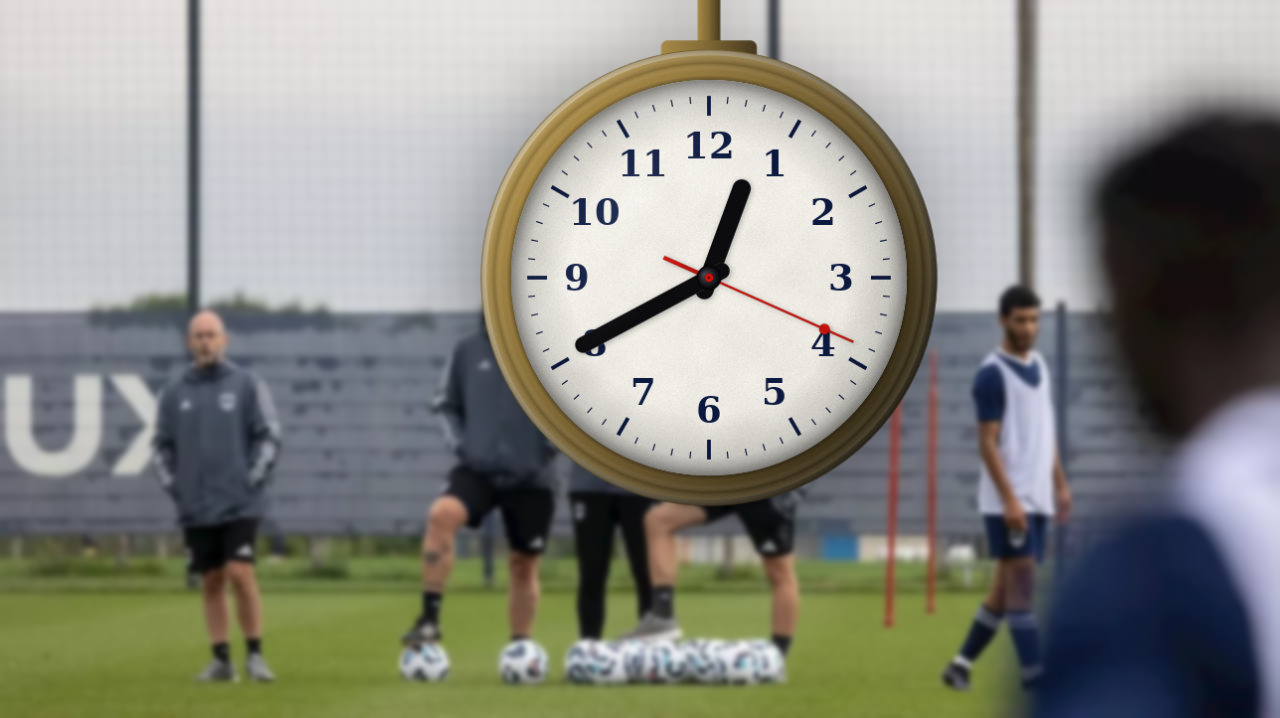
12h40m19s
